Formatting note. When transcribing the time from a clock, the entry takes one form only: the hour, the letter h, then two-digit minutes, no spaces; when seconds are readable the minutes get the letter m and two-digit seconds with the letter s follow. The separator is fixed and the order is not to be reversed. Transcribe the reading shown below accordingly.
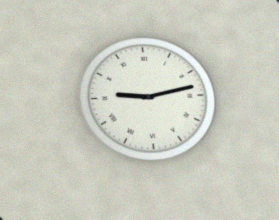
9h13
